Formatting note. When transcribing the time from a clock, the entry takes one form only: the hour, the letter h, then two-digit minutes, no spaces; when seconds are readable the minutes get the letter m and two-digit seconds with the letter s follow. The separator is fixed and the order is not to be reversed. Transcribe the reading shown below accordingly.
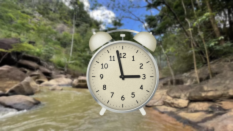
2h58
